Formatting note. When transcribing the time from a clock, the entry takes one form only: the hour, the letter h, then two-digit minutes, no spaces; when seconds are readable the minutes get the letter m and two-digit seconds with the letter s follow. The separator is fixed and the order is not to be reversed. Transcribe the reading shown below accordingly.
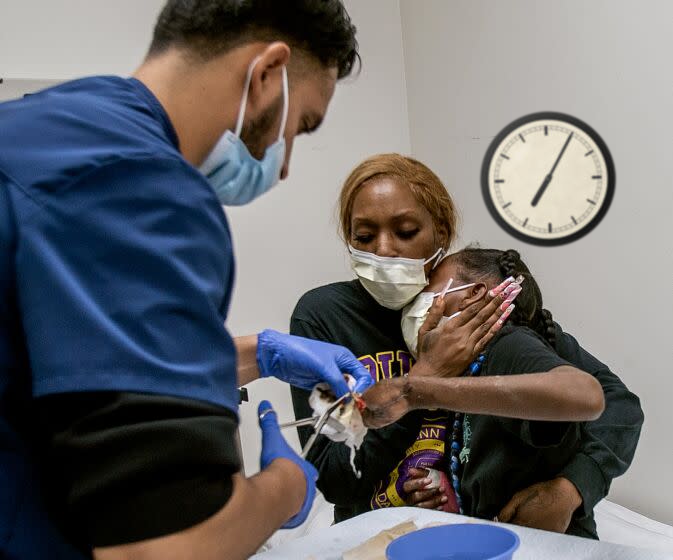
7h05
